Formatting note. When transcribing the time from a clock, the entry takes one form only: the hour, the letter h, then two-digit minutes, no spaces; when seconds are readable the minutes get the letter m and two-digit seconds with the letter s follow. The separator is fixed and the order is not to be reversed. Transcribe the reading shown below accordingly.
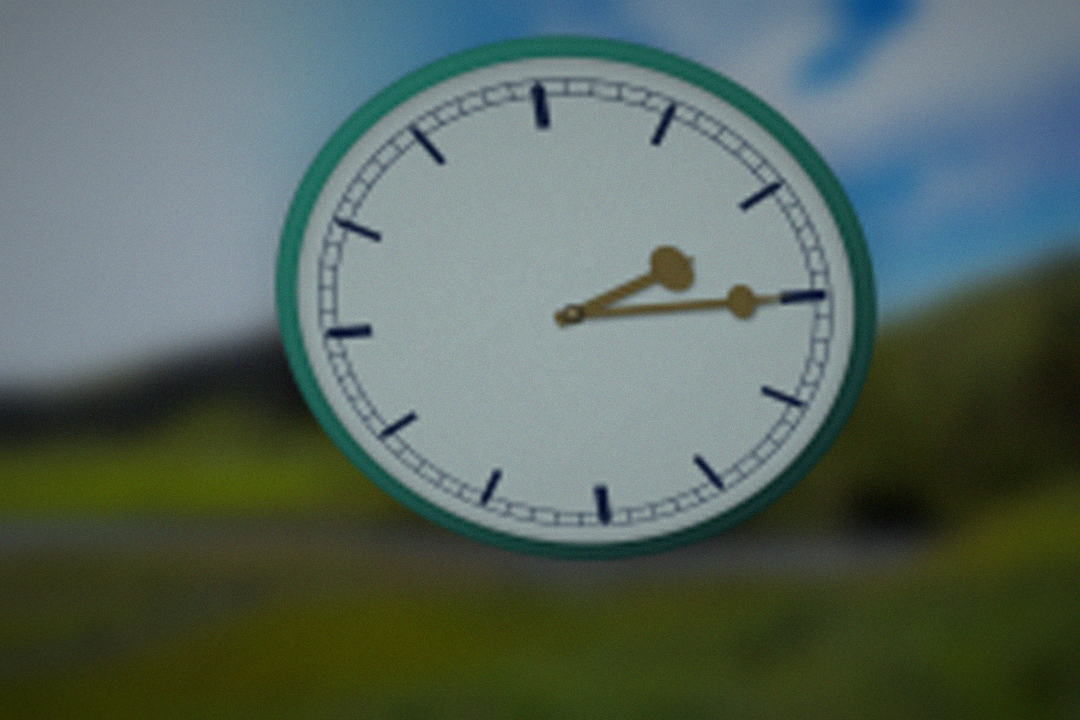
2h15
